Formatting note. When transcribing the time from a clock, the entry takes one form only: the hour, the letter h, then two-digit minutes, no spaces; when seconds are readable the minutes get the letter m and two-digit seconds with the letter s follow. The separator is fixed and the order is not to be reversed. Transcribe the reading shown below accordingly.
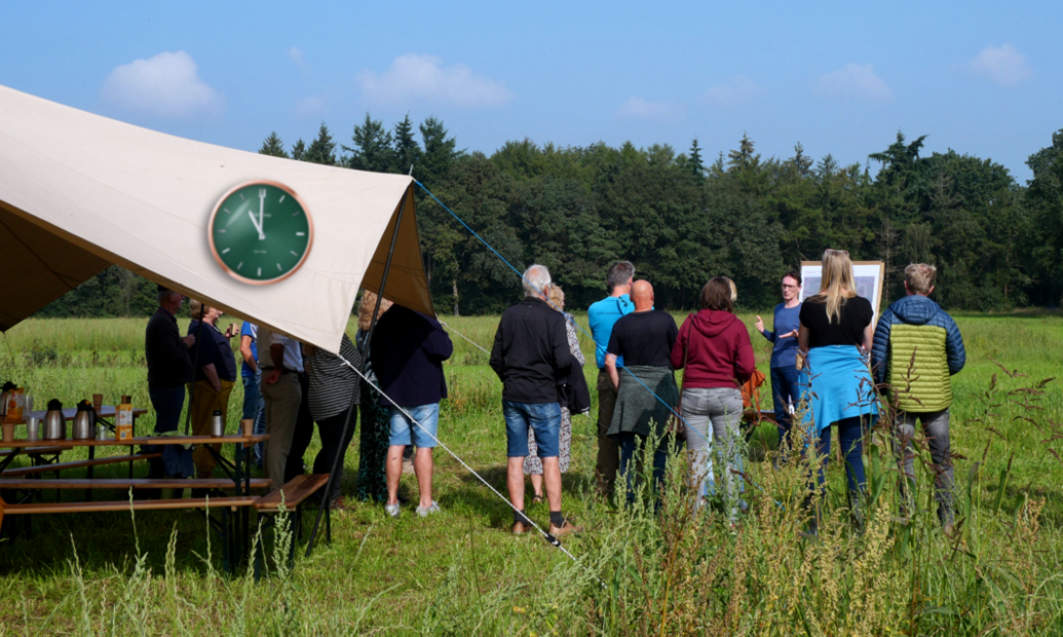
11h00
